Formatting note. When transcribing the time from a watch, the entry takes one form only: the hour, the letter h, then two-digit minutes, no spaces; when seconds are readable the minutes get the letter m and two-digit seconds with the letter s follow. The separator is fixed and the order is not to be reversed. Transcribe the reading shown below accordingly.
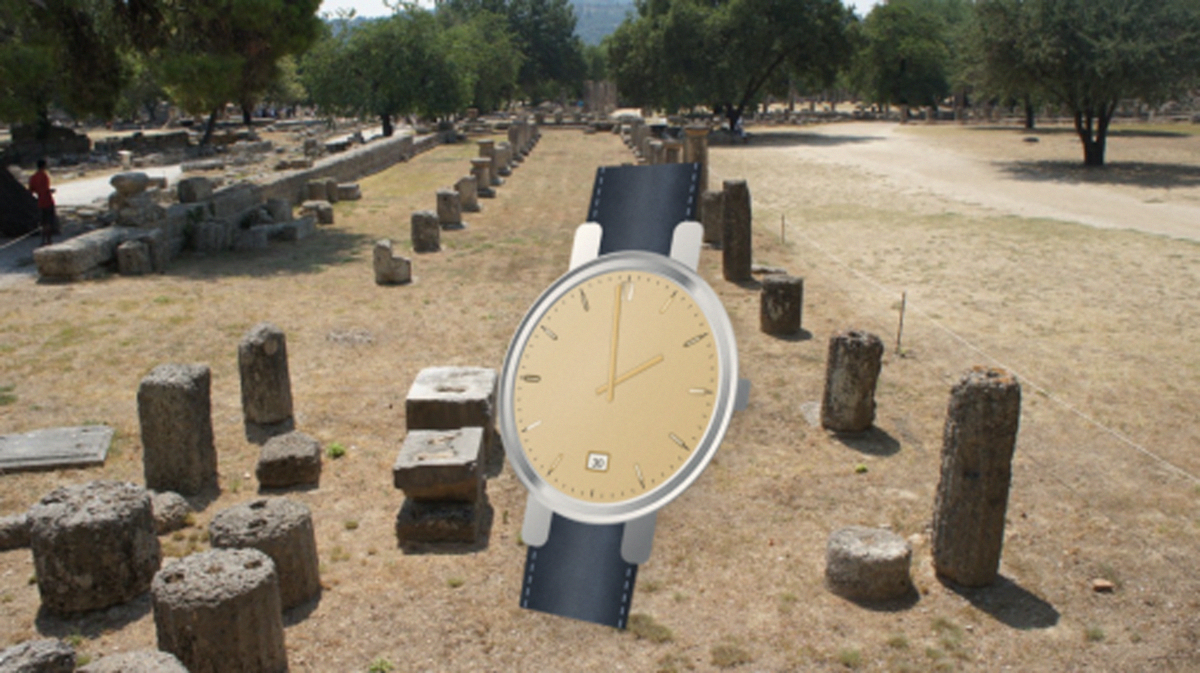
1h59
